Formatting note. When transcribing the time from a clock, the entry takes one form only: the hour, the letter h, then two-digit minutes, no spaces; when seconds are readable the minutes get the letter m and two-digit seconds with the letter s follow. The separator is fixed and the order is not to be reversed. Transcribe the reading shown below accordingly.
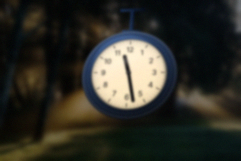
11h28
